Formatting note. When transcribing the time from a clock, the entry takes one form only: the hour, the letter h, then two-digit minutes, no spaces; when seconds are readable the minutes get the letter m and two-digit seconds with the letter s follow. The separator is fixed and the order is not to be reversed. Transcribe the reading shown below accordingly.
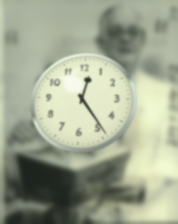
12h24
